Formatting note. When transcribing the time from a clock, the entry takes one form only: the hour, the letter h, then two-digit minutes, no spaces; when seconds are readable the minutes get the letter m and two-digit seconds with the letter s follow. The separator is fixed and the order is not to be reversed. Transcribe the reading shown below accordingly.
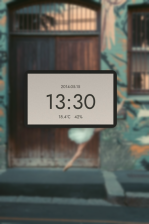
13h30
